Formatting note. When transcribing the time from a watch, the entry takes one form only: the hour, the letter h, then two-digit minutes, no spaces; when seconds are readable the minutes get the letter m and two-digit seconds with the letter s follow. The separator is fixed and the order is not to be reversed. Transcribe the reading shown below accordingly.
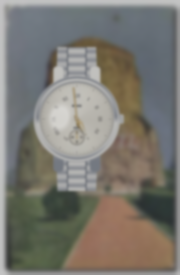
4h59
